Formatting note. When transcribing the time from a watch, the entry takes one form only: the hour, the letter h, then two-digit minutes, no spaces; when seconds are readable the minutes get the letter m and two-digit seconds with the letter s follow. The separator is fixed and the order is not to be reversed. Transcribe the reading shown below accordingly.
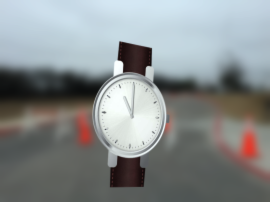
11h00
